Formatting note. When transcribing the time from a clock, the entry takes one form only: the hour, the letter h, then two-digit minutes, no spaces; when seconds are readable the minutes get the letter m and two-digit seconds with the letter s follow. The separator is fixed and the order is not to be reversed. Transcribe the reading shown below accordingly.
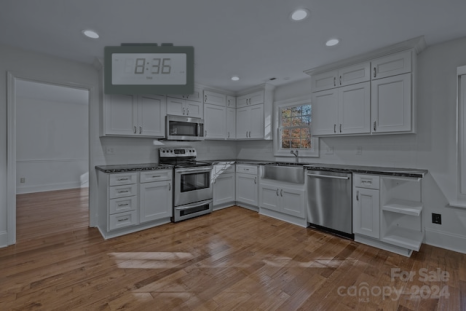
8h36
